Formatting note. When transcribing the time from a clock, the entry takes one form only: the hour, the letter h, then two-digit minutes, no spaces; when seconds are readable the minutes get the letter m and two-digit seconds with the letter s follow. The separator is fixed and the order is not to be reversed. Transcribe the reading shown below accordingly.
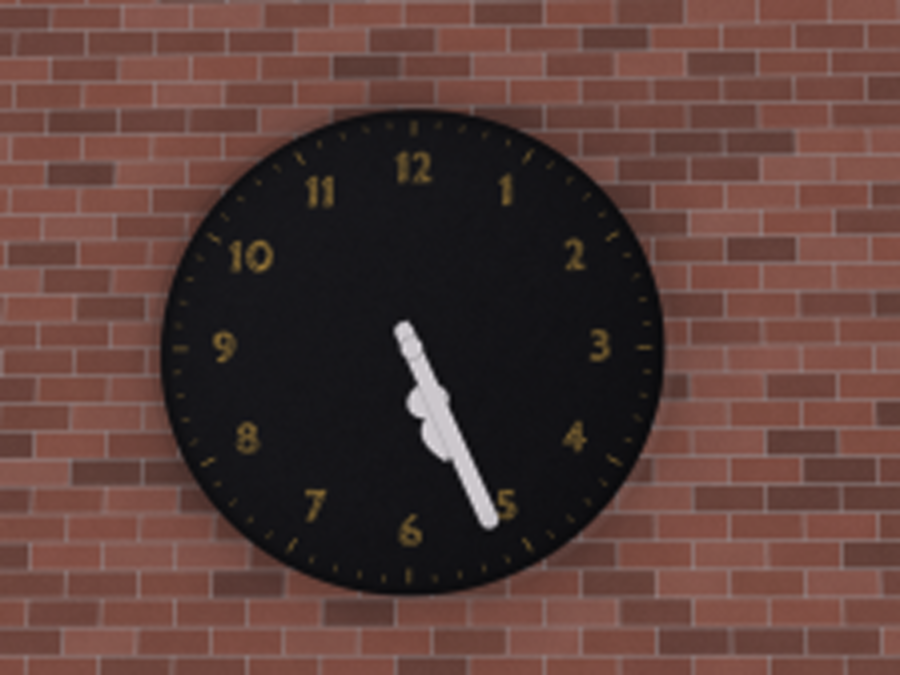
5h26
